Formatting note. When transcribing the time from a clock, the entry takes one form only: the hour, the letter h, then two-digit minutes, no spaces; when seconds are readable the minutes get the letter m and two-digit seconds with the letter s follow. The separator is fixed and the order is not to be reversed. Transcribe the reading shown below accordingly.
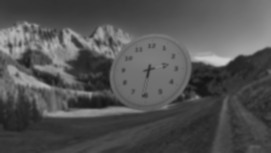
2h31
